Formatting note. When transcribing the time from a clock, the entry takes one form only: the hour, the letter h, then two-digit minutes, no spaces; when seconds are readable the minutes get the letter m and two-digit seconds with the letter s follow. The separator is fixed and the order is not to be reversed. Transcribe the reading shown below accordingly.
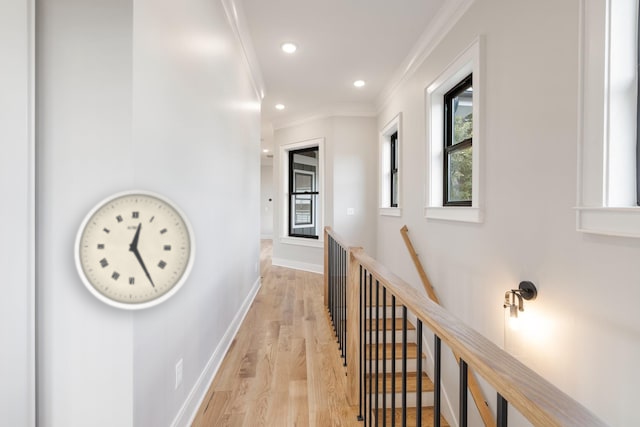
12h25
